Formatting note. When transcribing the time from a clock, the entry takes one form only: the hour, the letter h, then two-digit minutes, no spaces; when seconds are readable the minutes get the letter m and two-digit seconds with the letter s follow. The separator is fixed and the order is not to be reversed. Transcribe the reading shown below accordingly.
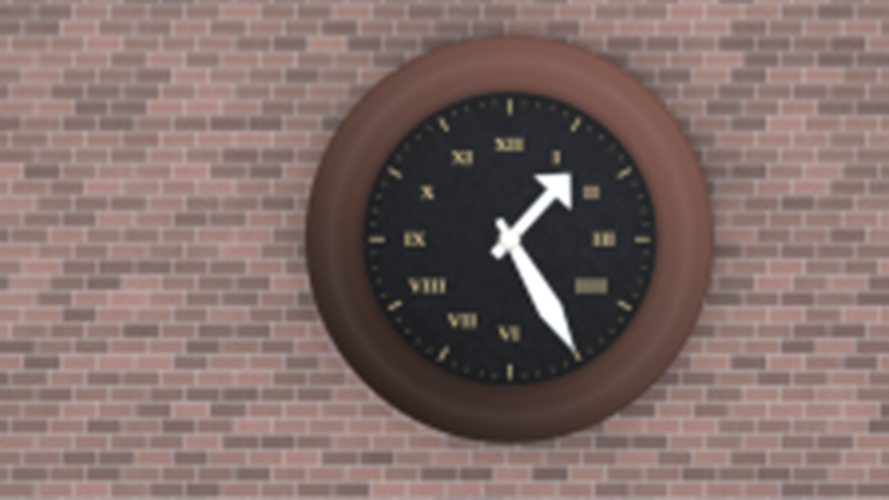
1h25
